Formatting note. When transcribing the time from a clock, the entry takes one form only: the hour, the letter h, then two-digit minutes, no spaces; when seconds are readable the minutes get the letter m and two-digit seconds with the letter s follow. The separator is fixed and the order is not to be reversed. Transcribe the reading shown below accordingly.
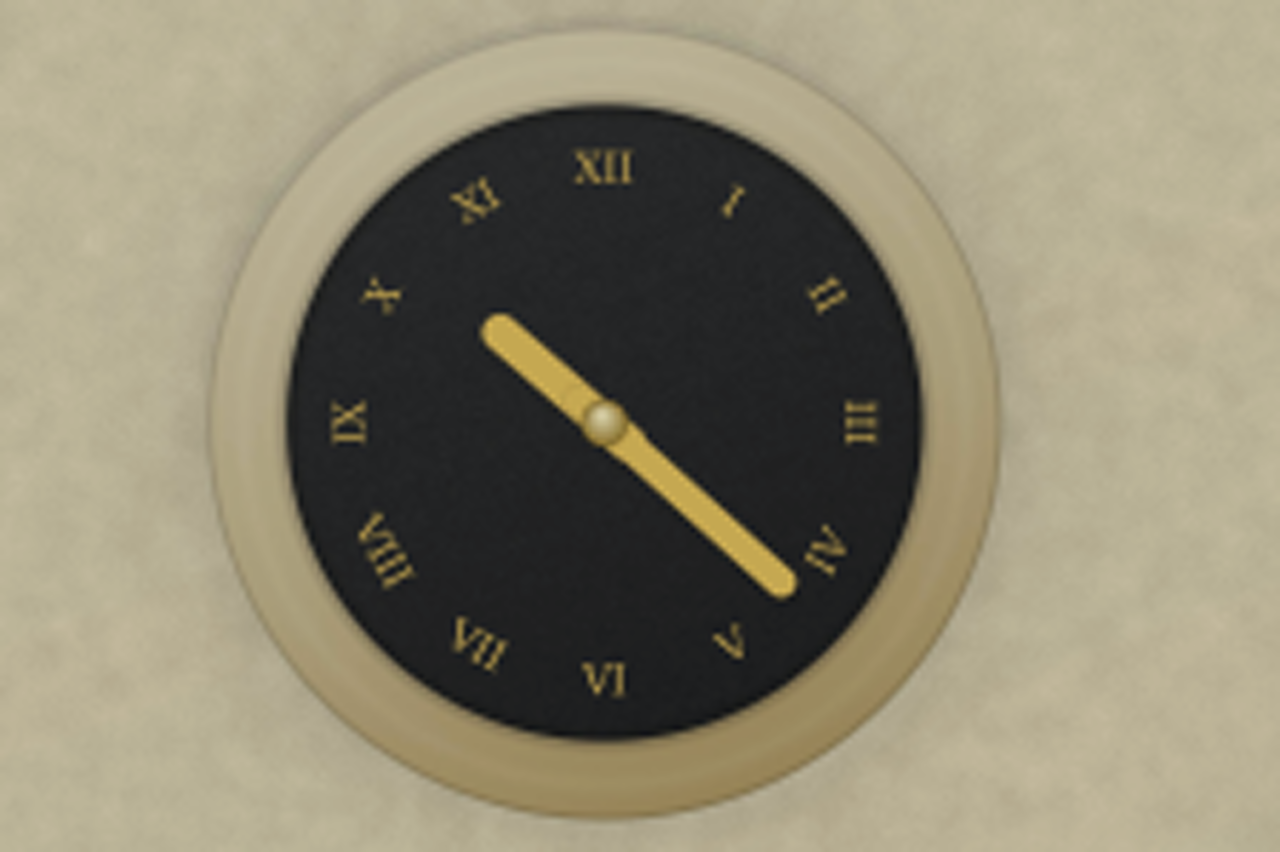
10h22
